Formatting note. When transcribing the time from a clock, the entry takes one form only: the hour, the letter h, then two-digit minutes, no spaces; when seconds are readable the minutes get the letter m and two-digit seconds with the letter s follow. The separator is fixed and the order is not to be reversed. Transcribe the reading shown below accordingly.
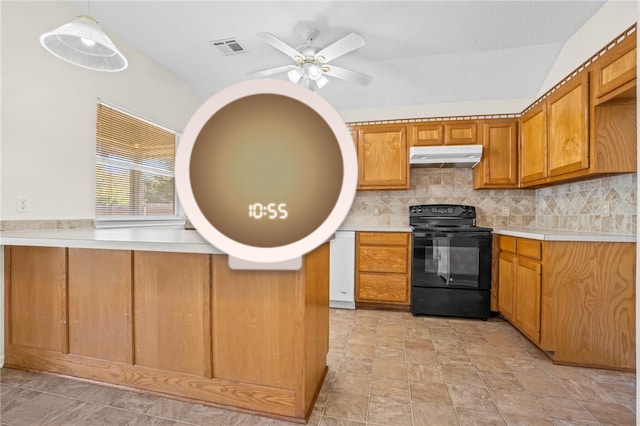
10h55
